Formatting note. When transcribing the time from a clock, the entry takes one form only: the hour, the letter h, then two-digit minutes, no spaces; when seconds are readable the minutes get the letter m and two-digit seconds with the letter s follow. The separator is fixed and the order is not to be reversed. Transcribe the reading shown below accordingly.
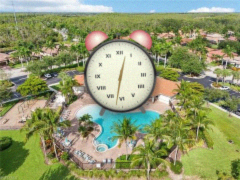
12h32
